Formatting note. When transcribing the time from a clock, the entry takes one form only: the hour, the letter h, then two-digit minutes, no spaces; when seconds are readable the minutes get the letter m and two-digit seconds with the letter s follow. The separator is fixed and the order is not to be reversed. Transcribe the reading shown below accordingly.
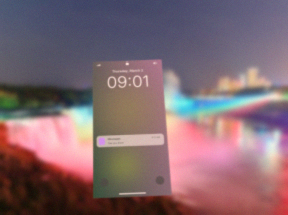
9h01
